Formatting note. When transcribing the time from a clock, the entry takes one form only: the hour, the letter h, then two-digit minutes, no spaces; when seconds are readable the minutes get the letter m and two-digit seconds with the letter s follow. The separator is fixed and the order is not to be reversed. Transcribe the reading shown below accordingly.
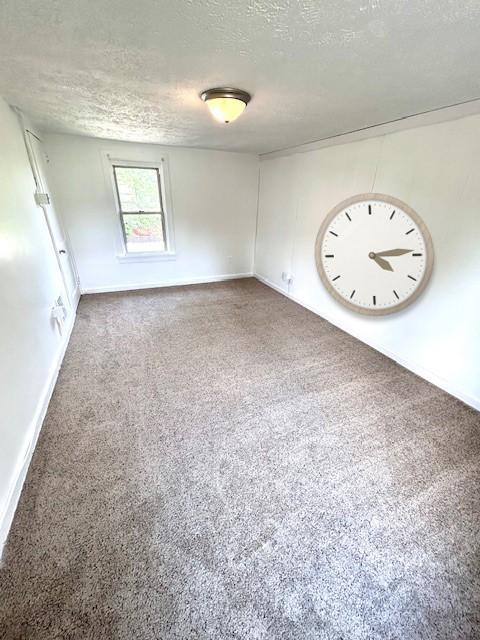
4h14
